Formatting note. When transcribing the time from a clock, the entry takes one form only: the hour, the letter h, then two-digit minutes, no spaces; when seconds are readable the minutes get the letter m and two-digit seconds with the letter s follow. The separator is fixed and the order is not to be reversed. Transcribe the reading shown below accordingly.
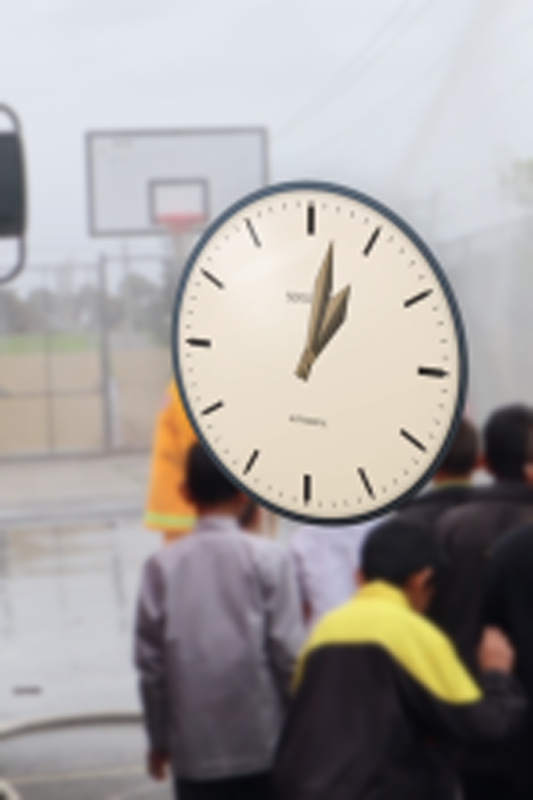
1h02
